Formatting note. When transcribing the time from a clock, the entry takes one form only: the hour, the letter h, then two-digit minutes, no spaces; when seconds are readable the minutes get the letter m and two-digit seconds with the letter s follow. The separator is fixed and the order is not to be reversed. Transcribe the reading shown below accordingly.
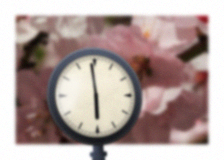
5h59
